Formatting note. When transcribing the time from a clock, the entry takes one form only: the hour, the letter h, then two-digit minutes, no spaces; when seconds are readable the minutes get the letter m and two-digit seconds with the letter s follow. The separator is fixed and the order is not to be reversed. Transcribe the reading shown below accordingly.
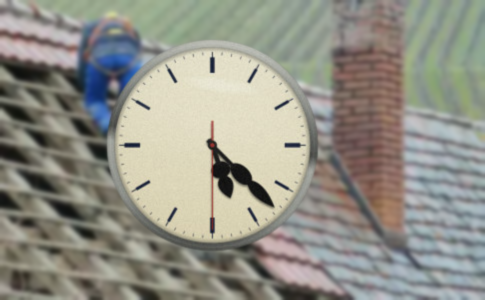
5h22m30s
